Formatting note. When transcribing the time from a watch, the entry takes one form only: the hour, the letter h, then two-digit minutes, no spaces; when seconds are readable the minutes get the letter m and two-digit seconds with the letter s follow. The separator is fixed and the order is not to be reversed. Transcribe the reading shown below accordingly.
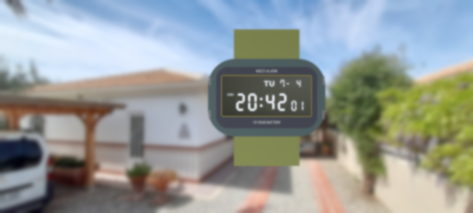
20h42m01s
